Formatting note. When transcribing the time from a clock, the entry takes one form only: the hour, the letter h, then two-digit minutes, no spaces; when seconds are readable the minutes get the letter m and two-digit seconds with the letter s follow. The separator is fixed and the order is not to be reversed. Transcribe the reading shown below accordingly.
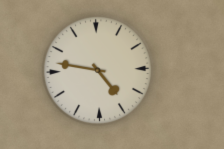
4h47
